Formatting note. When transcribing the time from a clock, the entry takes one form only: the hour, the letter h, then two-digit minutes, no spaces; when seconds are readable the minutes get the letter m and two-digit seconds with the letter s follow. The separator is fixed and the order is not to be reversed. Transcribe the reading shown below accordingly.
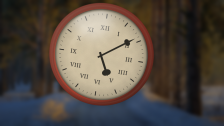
5h09
